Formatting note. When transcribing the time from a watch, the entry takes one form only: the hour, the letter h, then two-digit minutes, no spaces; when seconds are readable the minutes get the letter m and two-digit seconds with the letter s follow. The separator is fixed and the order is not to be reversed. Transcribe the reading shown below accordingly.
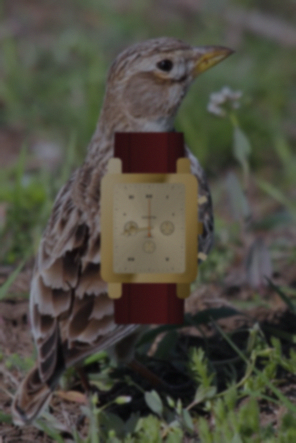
8h43
